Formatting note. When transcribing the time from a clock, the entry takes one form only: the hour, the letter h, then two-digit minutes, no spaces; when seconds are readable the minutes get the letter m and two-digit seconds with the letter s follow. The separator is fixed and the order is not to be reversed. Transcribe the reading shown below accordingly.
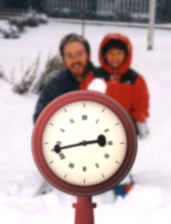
2h43
